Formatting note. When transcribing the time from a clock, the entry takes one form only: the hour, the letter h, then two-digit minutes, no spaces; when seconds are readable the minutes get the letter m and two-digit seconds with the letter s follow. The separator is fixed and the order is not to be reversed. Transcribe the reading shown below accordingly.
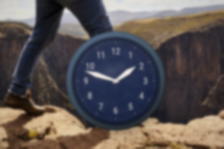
1h48
